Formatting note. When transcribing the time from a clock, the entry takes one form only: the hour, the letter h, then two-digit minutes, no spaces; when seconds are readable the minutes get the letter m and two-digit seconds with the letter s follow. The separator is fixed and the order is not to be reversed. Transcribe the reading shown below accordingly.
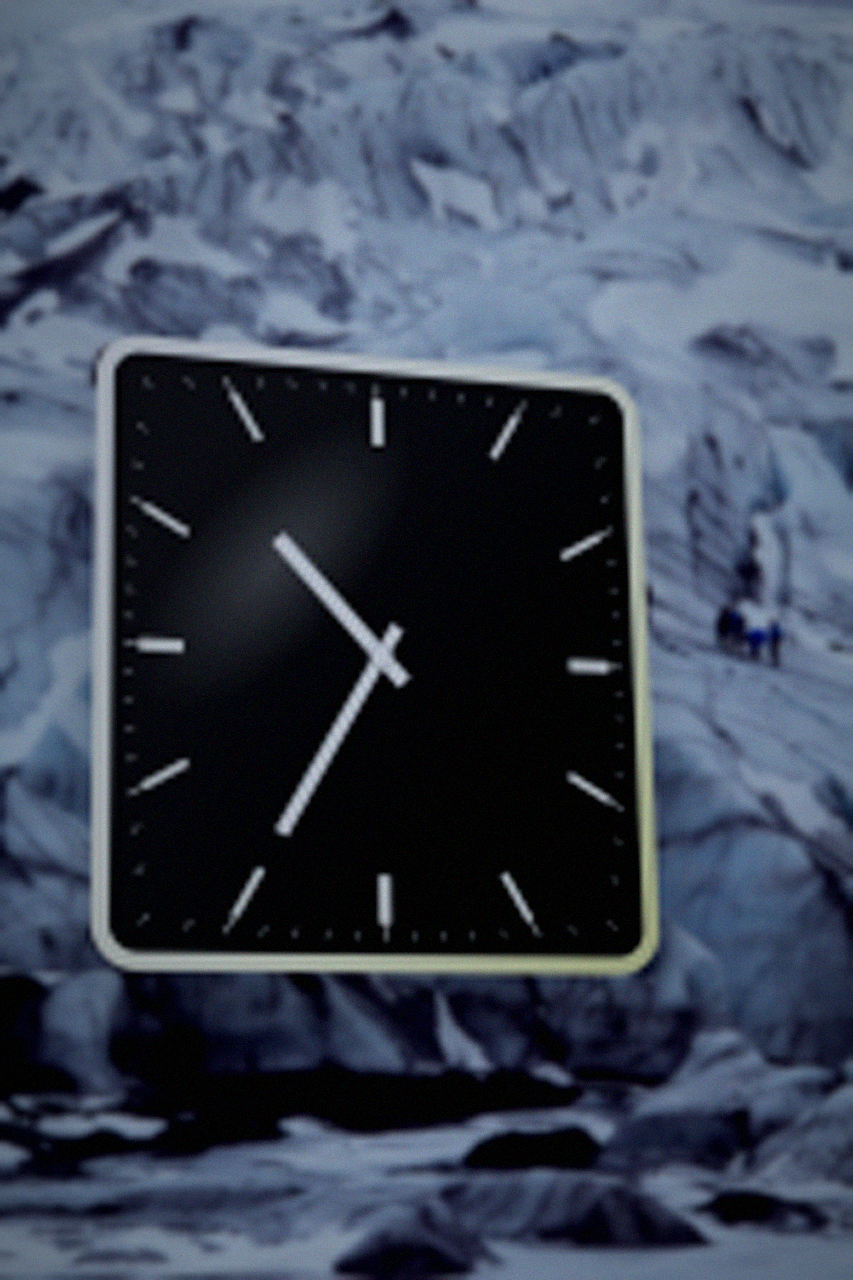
10h35
